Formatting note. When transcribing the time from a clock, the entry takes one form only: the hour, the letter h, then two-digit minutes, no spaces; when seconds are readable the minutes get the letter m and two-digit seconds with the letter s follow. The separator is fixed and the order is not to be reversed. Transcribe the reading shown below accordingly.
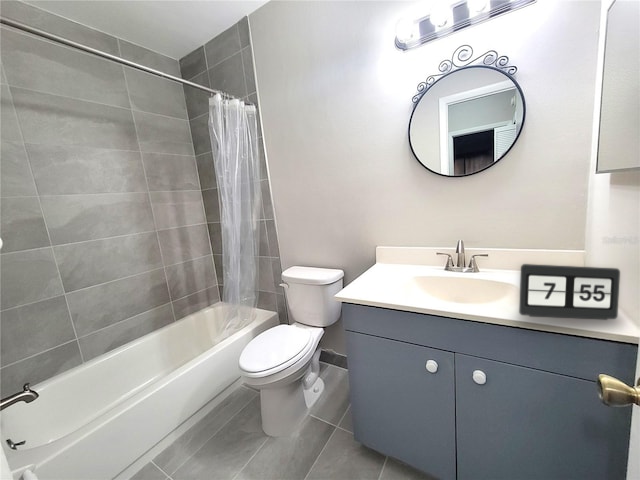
7h55
